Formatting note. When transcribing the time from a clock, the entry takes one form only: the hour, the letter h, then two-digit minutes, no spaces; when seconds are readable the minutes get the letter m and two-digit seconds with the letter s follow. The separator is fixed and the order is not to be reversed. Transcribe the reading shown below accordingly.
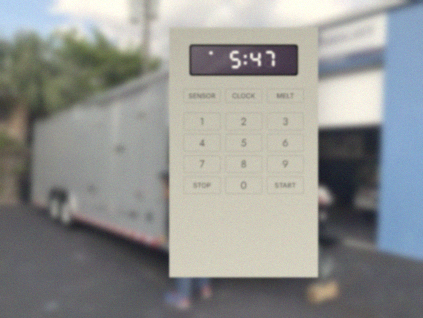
5h47
